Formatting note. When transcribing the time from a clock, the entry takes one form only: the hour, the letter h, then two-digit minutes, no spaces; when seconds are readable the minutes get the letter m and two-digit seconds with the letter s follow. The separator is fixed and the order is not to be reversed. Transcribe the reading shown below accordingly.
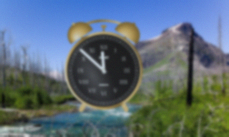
11h52
